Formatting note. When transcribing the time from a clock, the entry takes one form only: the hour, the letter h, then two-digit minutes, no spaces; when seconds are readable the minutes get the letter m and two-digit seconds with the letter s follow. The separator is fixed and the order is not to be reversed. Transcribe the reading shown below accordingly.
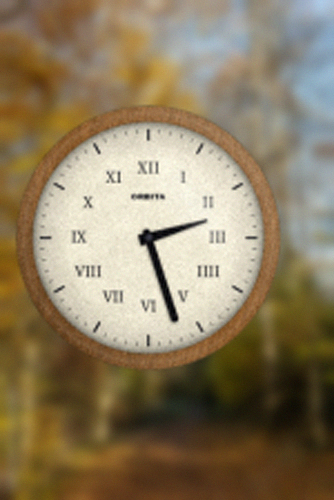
2h27
